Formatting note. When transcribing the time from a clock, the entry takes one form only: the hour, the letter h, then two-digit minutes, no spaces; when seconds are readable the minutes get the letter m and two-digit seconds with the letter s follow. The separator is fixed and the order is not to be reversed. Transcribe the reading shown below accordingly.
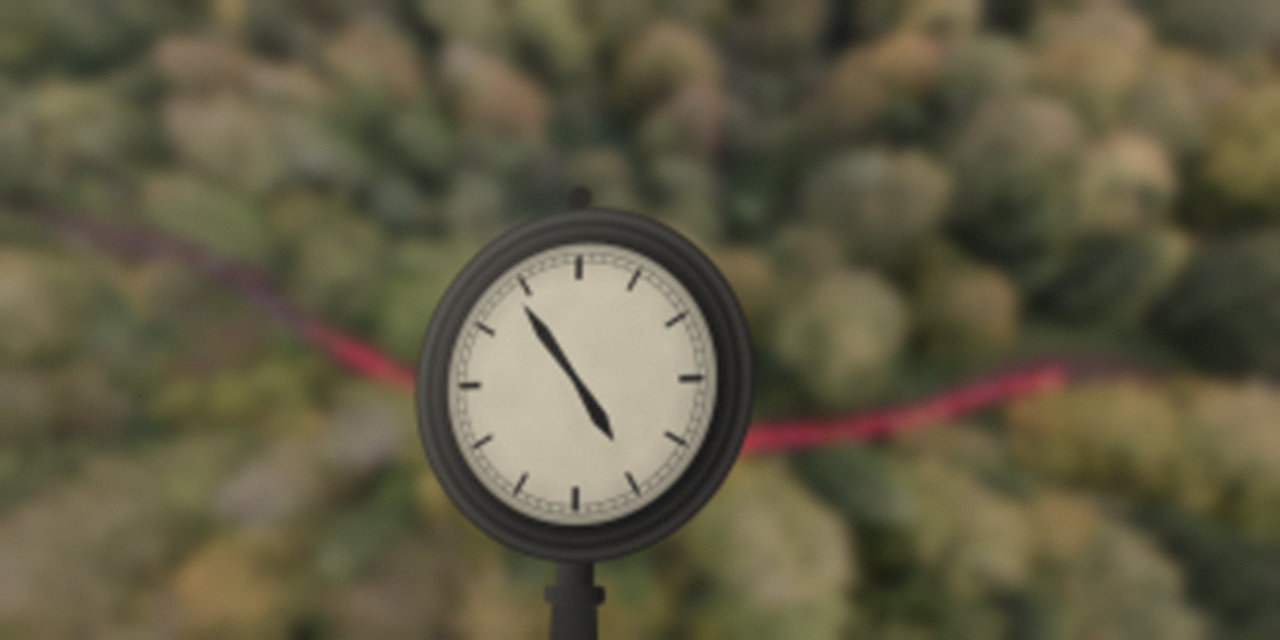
4h54
